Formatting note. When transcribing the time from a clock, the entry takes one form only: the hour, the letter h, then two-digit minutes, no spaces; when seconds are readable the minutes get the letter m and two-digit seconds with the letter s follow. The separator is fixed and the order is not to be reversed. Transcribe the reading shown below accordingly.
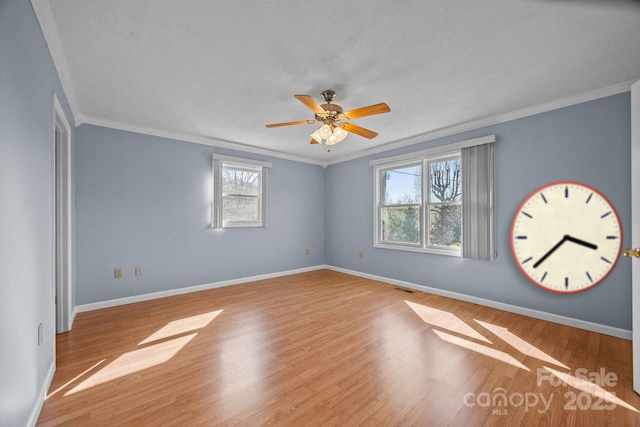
3h38
